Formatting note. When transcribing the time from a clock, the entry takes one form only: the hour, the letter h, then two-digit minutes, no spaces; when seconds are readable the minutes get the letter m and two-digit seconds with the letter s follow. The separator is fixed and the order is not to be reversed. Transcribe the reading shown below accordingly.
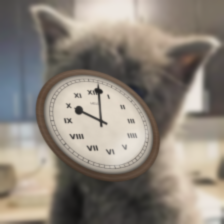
10h02
